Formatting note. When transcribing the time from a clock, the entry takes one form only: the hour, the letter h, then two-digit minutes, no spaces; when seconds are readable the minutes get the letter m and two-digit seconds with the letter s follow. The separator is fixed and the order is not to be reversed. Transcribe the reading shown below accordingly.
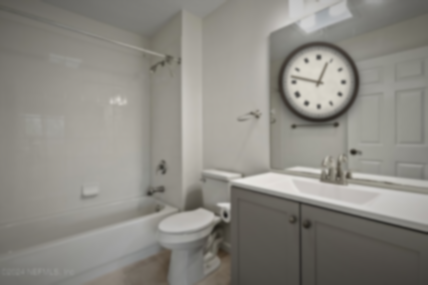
12h47
